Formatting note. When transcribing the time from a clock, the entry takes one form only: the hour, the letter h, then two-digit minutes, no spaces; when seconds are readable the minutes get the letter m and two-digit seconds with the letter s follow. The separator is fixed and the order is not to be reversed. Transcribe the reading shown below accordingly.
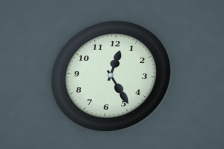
12h24
